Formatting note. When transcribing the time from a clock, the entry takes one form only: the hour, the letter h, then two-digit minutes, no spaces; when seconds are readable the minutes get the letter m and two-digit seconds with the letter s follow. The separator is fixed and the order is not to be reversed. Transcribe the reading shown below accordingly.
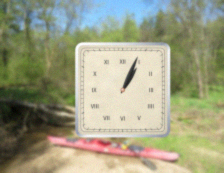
1h04
